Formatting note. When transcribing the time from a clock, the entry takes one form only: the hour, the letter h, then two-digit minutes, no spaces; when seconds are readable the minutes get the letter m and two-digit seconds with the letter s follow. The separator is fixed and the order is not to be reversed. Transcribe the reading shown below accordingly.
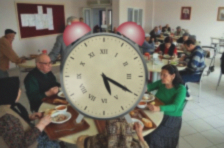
5h20
